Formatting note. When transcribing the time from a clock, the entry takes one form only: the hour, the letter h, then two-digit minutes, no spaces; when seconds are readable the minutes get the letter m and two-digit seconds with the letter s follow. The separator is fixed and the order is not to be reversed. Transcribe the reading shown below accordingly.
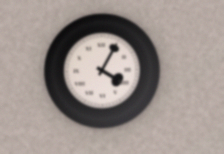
4h05
